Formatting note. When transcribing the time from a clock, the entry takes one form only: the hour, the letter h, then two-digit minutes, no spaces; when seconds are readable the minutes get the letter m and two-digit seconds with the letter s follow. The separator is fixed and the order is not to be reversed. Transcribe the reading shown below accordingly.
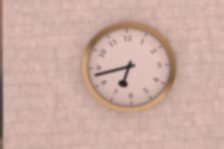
6h43
